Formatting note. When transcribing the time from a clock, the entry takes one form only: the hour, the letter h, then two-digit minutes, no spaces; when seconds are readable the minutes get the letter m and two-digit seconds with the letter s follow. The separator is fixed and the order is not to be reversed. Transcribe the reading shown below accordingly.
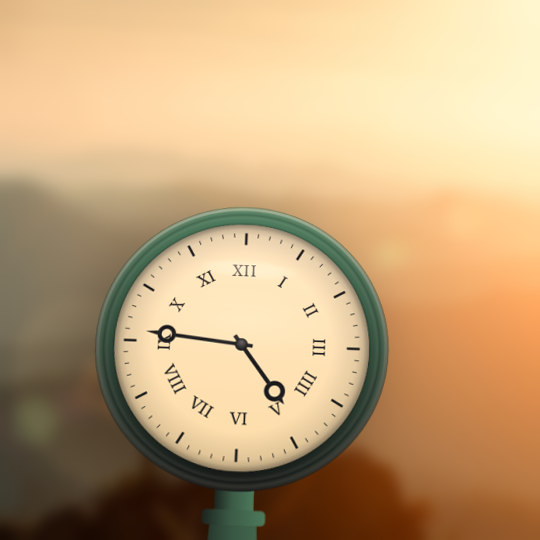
4h46
